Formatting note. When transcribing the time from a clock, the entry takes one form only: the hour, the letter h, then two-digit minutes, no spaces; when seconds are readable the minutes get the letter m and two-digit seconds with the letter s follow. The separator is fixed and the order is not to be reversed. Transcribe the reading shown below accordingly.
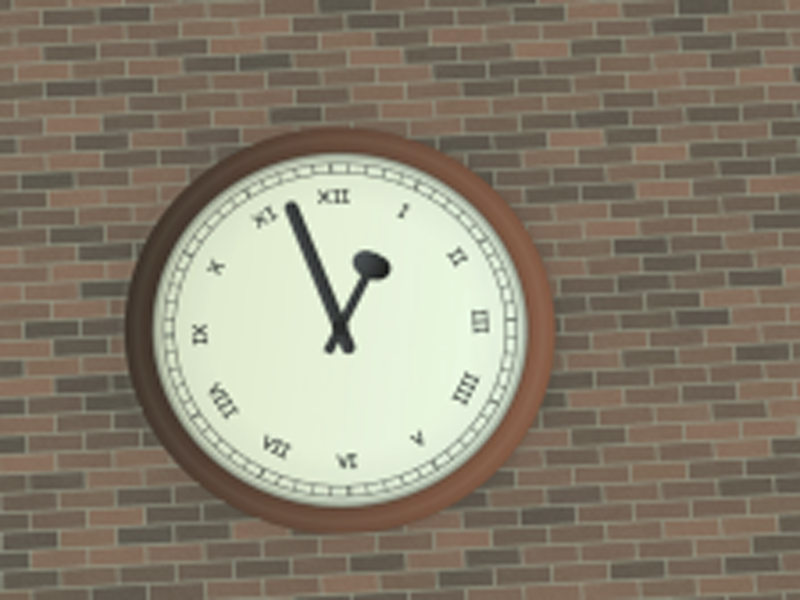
12h57
